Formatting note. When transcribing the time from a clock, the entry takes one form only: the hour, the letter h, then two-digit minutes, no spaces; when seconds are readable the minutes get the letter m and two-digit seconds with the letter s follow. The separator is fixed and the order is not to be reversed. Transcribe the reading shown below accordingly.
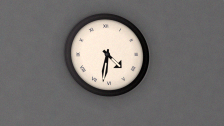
4h32
